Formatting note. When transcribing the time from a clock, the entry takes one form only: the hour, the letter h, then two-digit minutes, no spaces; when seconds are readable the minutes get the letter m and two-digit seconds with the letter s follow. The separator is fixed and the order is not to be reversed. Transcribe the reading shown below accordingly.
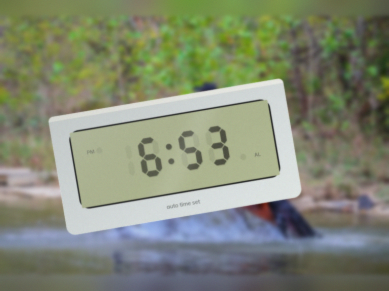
6h53
